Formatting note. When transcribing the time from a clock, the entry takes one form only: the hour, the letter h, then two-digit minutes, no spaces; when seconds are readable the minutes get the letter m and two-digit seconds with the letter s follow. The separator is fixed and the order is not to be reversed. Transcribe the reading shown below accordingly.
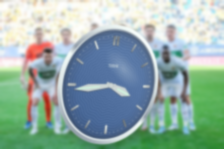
3h44
